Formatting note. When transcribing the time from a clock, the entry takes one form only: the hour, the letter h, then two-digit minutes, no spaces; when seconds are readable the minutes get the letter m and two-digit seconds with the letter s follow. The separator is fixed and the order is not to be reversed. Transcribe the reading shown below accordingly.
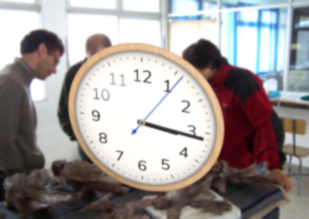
3h16m06s
